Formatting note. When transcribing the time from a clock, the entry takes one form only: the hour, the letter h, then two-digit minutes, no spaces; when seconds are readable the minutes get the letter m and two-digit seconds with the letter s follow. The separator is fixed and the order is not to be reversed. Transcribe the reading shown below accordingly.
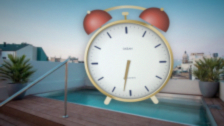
6h32
